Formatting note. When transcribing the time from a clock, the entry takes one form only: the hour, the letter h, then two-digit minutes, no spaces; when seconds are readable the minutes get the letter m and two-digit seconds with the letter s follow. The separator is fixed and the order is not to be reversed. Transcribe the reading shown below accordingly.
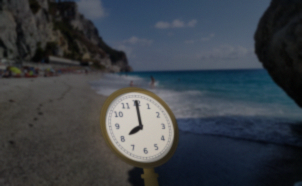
8h00
